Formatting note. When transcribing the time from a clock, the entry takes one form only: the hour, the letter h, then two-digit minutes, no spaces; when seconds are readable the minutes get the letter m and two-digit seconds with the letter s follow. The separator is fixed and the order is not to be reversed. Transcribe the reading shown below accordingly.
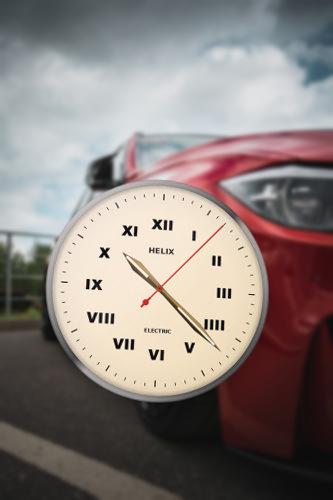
10h22m07s
